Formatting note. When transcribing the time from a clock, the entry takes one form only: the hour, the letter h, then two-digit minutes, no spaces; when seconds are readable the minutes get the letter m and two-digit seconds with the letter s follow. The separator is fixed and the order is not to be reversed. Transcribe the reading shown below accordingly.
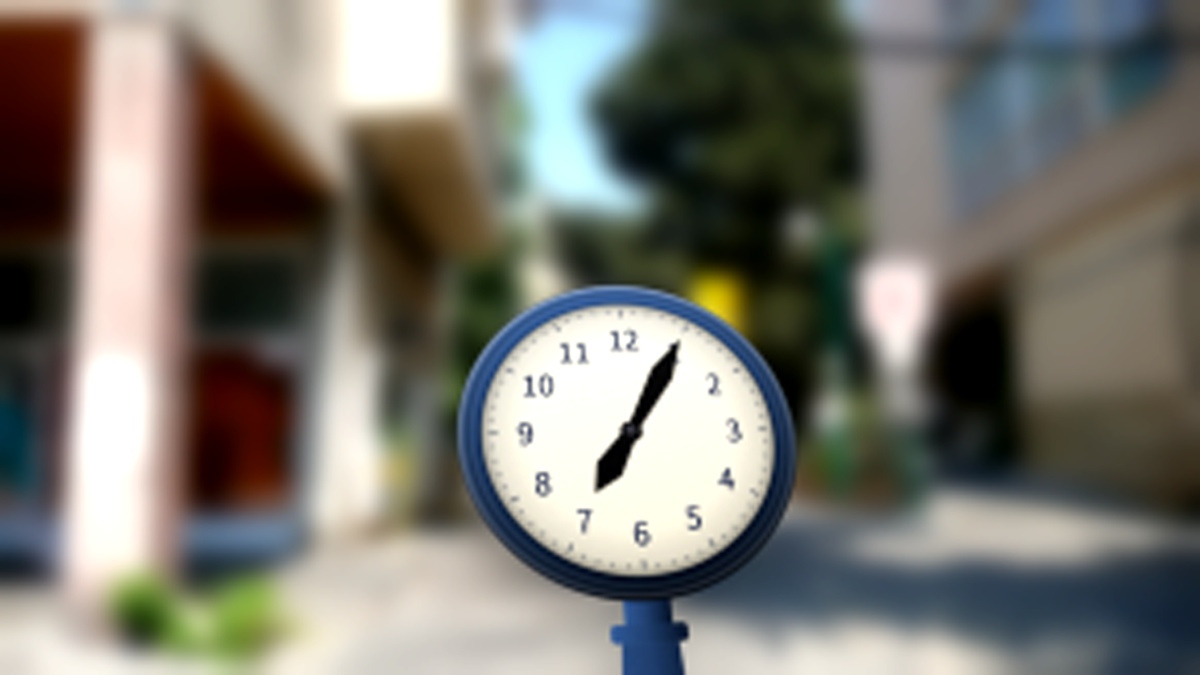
7h05
